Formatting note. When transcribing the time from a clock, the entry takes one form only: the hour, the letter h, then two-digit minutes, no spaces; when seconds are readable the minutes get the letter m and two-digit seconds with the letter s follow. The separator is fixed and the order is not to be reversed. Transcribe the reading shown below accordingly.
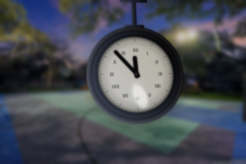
11h53
